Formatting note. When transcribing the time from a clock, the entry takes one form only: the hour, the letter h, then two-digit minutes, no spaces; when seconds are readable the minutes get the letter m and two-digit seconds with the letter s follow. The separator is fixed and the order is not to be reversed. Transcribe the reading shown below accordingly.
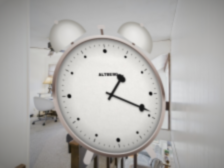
1h19
